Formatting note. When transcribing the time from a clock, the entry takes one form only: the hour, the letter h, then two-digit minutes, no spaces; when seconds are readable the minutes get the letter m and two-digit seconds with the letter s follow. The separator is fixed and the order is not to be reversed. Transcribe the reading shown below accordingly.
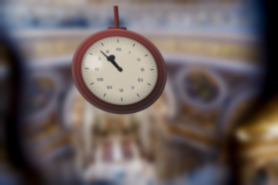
10h53
